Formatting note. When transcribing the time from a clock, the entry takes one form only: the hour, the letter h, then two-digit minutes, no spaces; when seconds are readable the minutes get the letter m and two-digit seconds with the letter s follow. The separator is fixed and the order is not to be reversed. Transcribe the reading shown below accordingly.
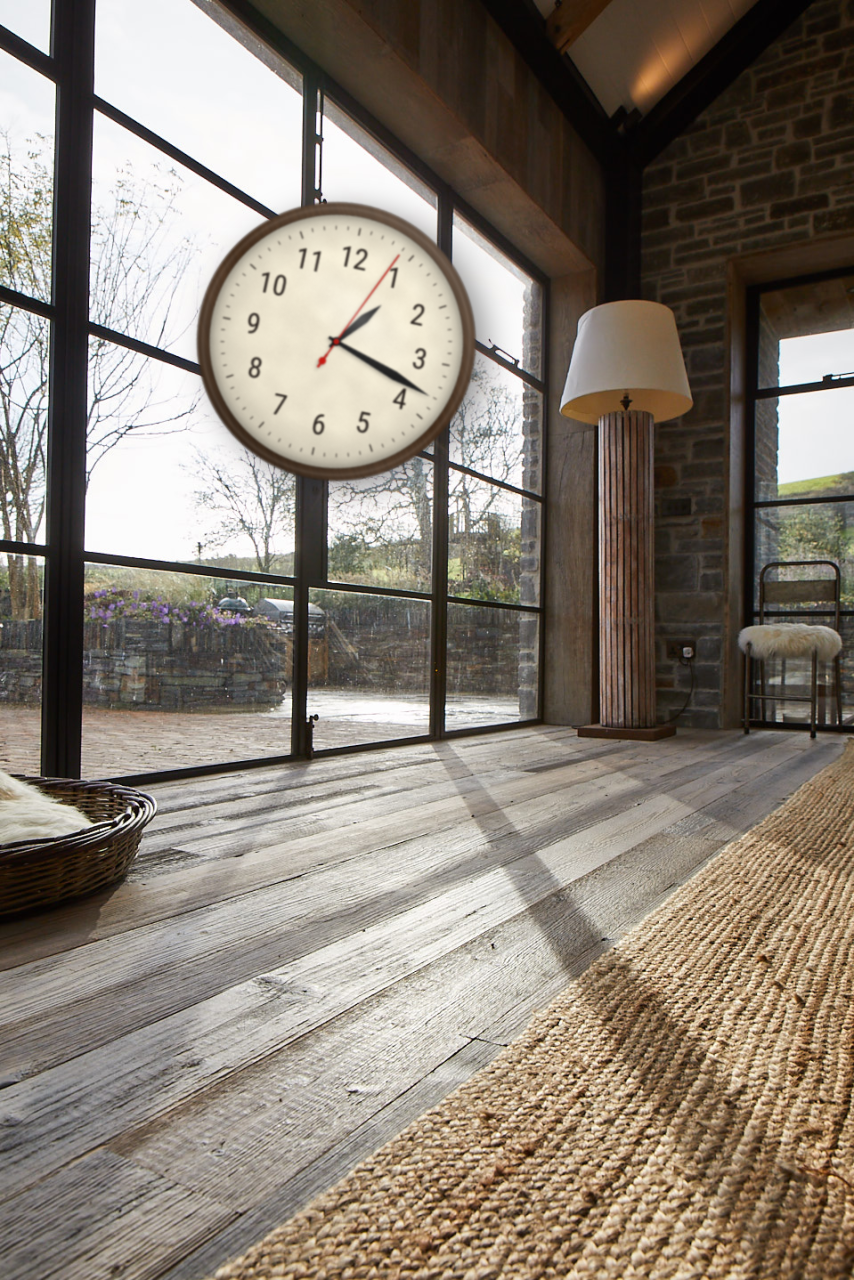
1h18m04s
